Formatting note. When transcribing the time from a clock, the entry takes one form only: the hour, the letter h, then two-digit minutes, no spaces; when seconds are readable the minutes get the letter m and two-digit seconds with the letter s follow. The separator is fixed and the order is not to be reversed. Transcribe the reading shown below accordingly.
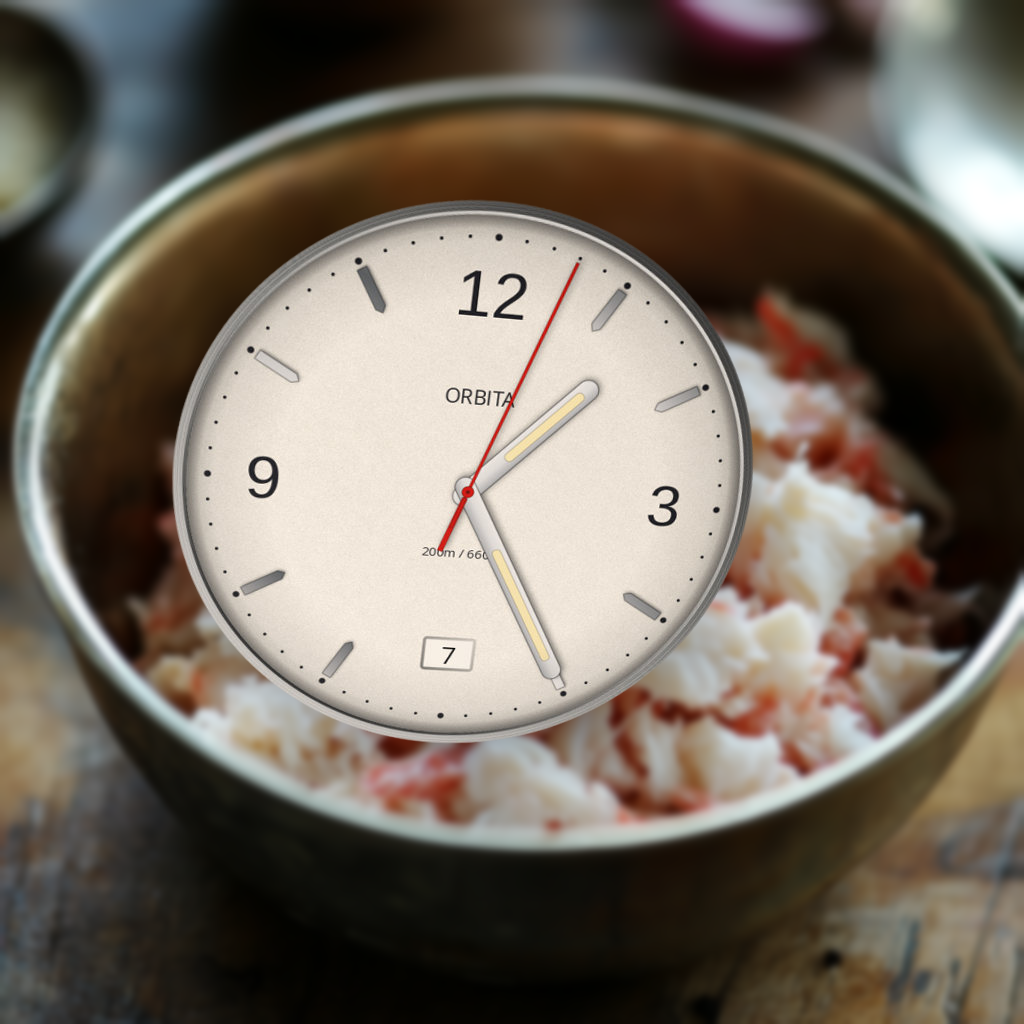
1h25m03s
